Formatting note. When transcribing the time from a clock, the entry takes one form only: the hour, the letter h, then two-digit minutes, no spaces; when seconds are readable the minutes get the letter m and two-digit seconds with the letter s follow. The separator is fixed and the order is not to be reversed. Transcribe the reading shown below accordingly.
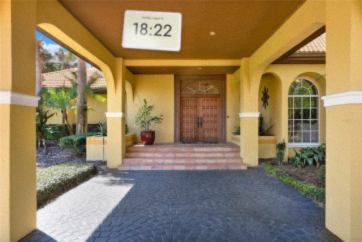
18h22
